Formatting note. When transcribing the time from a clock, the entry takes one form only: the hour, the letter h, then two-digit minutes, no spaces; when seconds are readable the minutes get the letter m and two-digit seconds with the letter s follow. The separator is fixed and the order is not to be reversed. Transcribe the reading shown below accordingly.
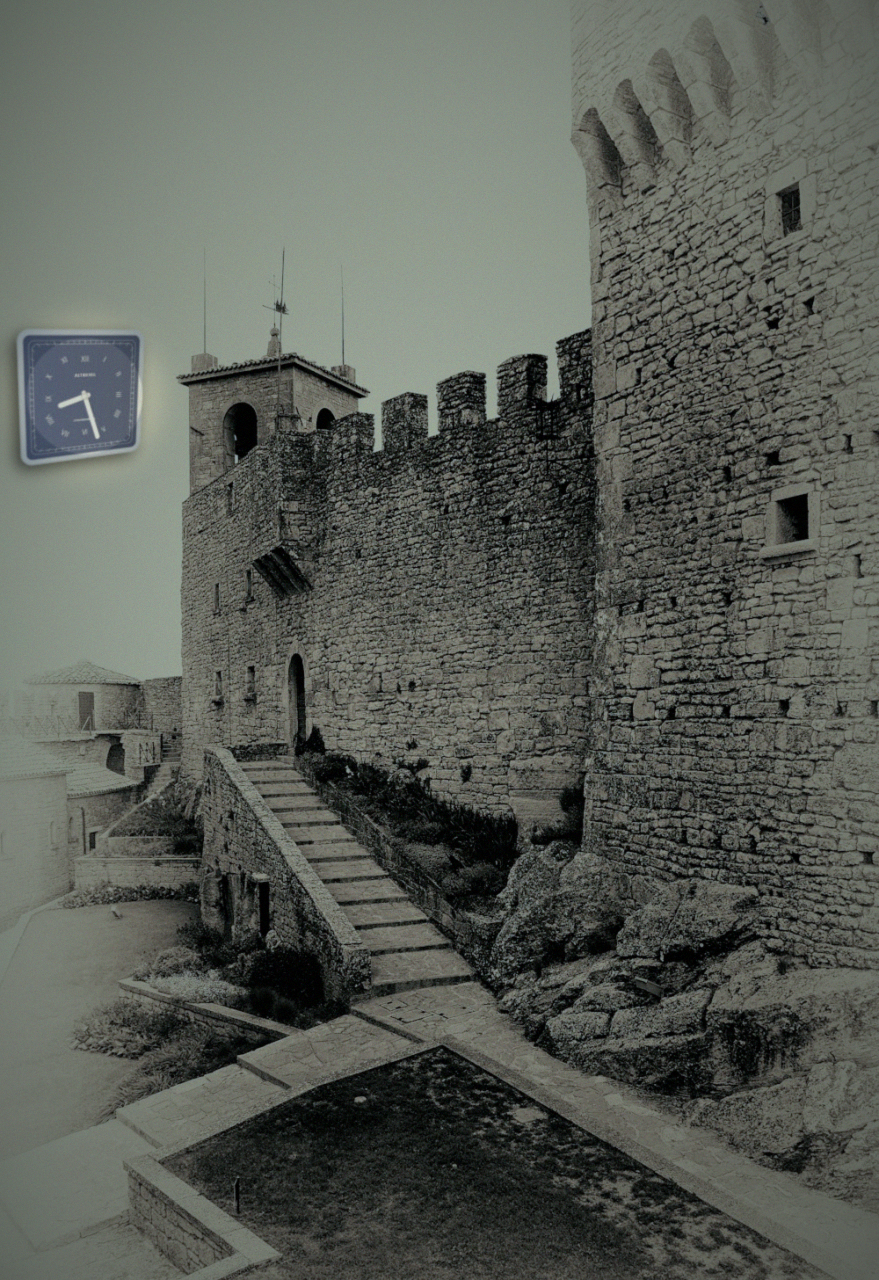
8h27
